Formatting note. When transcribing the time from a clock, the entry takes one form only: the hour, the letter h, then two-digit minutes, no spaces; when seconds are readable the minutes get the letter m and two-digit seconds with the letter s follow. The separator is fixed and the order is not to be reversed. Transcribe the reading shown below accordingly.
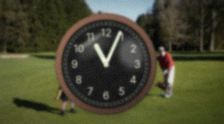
11h04
